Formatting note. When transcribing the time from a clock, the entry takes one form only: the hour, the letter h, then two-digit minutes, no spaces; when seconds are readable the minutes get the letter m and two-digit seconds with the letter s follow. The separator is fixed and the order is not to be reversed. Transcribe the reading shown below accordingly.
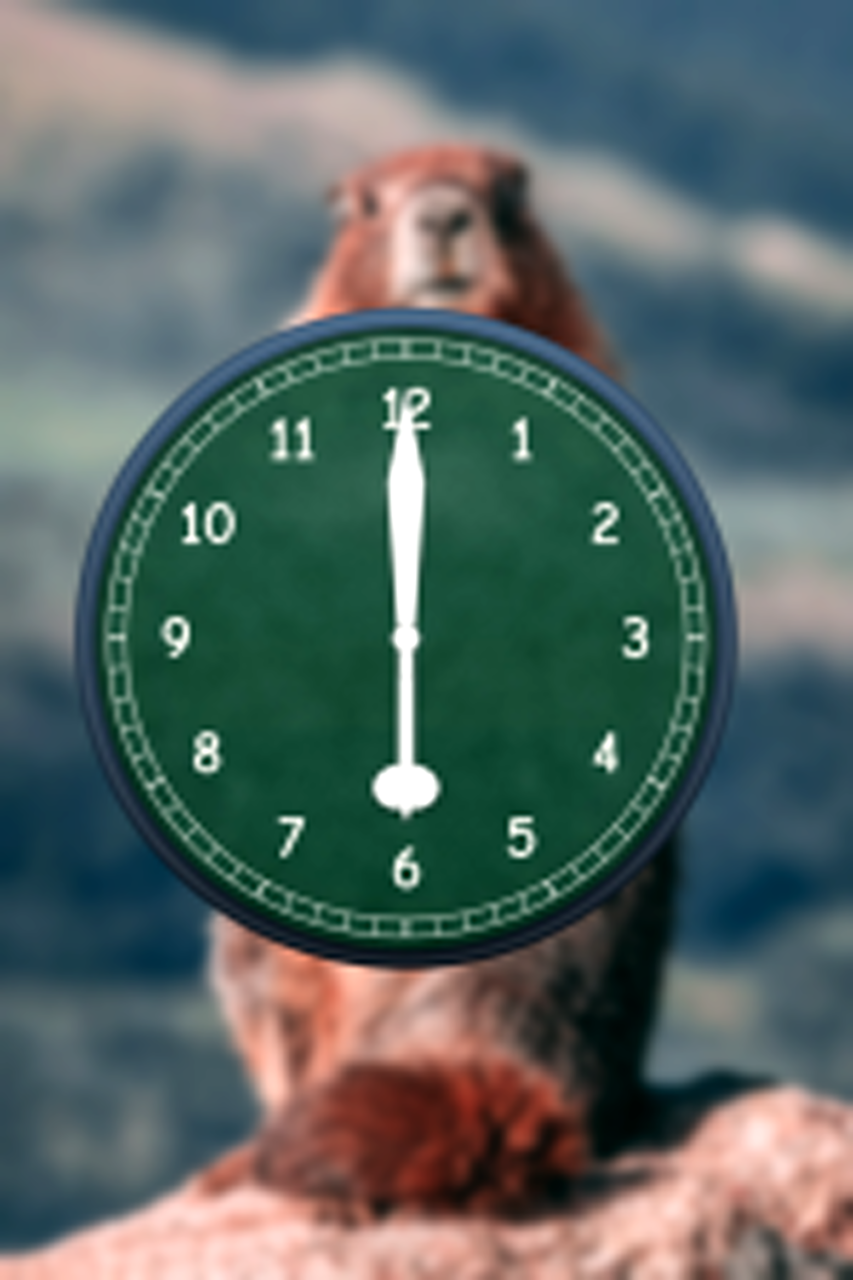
6h00
